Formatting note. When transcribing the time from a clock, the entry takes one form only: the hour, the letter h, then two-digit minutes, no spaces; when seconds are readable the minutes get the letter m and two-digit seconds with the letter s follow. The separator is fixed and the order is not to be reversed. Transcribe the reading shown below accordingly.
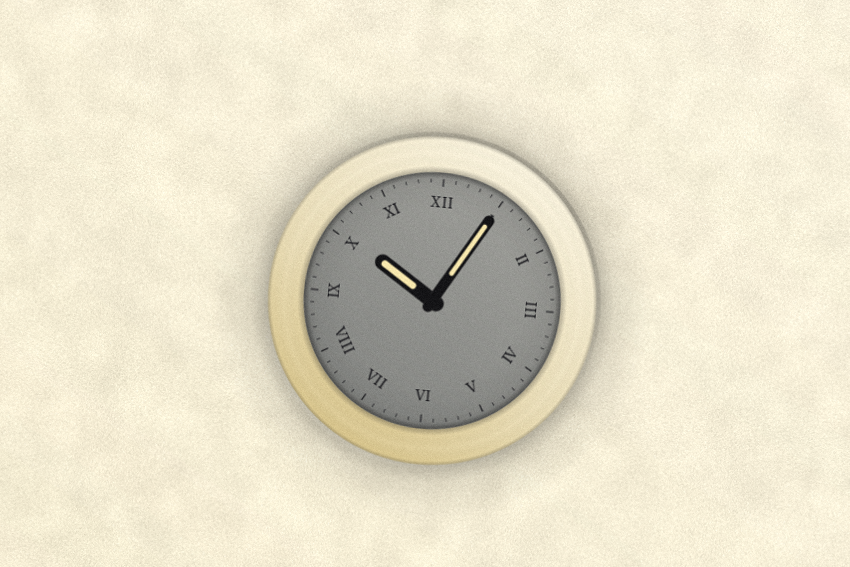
10h05
